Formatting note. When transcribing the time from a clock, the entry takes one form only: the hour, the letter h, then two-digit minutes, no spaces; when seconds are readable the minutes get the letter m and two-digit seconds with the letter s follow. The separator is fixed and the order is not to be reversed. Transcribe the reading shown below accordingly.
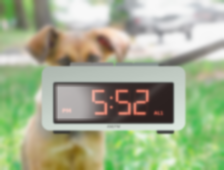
5h52
